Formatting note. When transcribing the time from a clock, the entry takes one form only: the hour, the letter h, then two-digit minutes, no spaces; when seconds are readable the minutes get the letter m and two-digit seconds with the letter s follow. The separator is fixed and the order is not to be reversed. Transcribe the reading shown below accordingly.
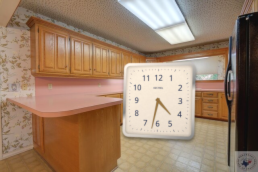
4h32
